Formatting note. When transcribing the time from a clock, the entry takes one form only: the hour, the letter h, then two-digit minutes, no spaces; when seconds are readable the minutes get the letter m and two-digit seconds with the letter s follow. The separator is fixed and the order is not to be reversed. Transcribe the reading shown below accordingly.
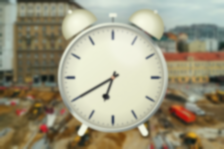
6h40
